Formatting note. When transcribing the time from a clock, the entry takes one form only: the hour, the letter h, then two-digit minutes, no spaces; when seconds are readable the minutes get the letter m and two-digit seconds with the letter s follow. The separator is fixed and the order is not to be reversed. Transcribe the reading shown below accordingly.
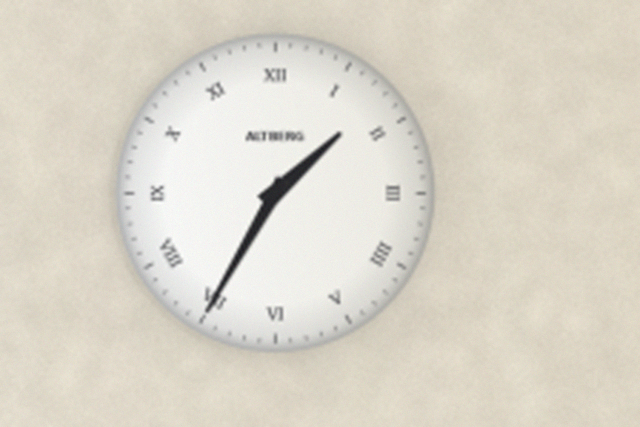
1h35
